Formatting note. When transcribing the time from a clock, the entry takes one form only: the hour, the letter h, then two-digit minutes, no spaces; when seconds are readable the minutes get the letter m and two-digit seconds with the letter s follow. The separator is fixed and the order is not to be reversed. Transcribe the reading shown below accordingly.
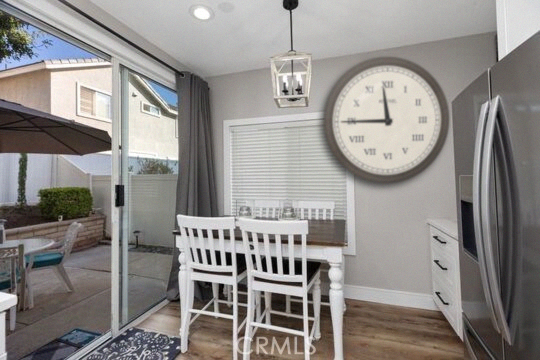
11h45
